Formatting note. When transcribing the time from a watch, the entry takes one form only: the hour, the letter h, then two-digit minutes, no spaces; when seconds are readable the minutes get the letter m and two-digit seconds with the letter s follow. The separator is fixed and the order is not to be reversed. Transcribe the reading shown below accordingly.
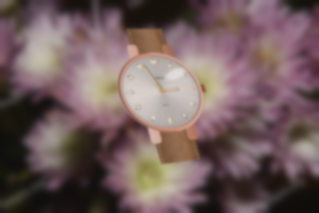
2h56
